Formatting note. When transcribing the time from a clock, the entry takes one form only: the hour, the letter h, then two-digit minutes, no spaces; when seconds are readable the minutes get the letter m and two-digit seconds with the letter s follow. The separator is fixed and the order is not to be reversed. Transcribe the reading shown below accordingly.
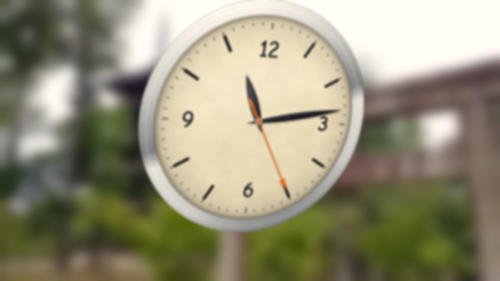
11h13m25s
